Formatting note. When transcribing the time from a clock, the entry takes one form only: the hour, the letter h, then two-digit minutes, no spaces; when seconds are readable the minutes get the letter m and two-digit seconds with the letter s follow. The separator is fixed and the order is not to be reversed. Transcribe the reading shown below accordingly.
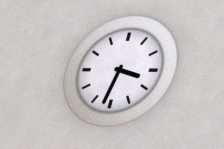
3h32
